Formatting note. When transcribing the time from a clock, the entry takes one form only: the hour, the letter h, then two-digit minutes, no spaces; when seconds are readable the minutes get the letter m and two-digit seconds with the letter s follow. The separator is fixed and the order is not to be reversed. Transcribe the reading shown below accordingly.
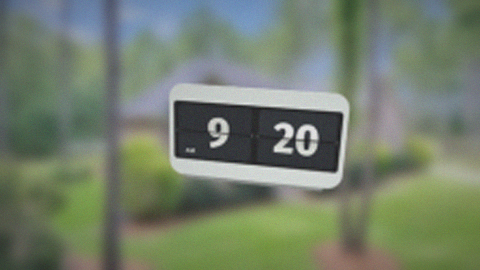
9h20
